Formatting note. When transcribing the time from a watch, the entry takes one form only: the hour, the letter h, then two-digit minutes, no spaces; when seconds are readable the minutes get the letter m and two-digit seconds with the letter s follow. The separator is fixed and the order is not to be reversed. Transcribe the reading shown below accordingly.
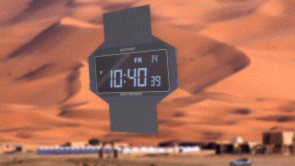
10h40
